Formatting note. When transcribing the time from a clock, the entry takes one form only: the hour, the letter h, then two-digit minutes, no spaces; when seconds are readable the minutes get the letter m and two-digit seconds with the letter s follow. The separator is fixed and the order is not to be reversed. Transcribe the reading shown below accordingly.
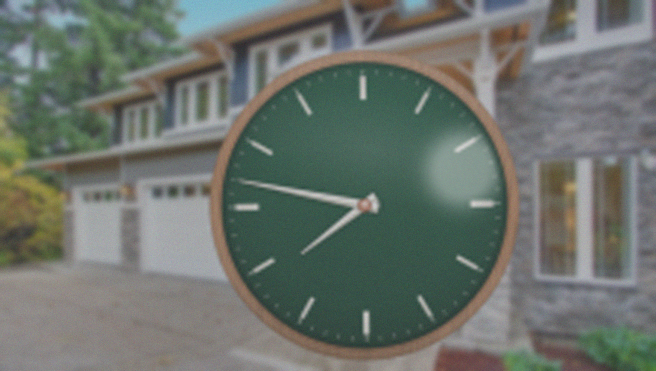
7h47
